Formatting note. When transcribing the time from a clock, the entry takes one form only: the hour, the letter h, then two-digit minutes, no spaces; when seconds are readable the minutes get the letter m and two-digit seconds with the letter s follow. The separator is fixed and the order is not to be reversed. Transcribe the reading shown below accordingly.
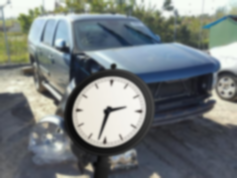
2h32
